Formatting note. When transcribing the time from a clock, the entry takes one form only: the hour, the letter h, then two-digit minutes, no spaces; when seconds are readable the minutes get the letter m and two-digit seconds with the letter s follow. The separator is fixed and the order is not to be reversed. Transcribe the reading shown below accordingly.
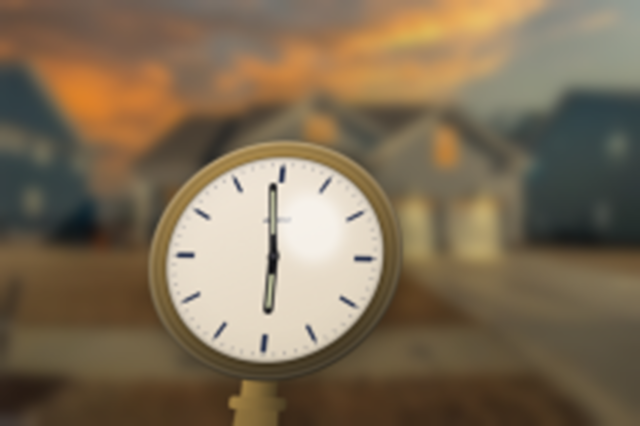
5h59
